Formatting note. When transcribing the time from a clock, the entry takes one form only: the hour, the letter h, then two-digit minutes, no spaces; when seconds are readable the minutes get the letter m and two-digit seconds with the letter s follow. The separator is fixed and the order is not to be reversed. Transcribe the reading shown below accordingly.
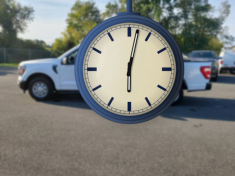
6h02
